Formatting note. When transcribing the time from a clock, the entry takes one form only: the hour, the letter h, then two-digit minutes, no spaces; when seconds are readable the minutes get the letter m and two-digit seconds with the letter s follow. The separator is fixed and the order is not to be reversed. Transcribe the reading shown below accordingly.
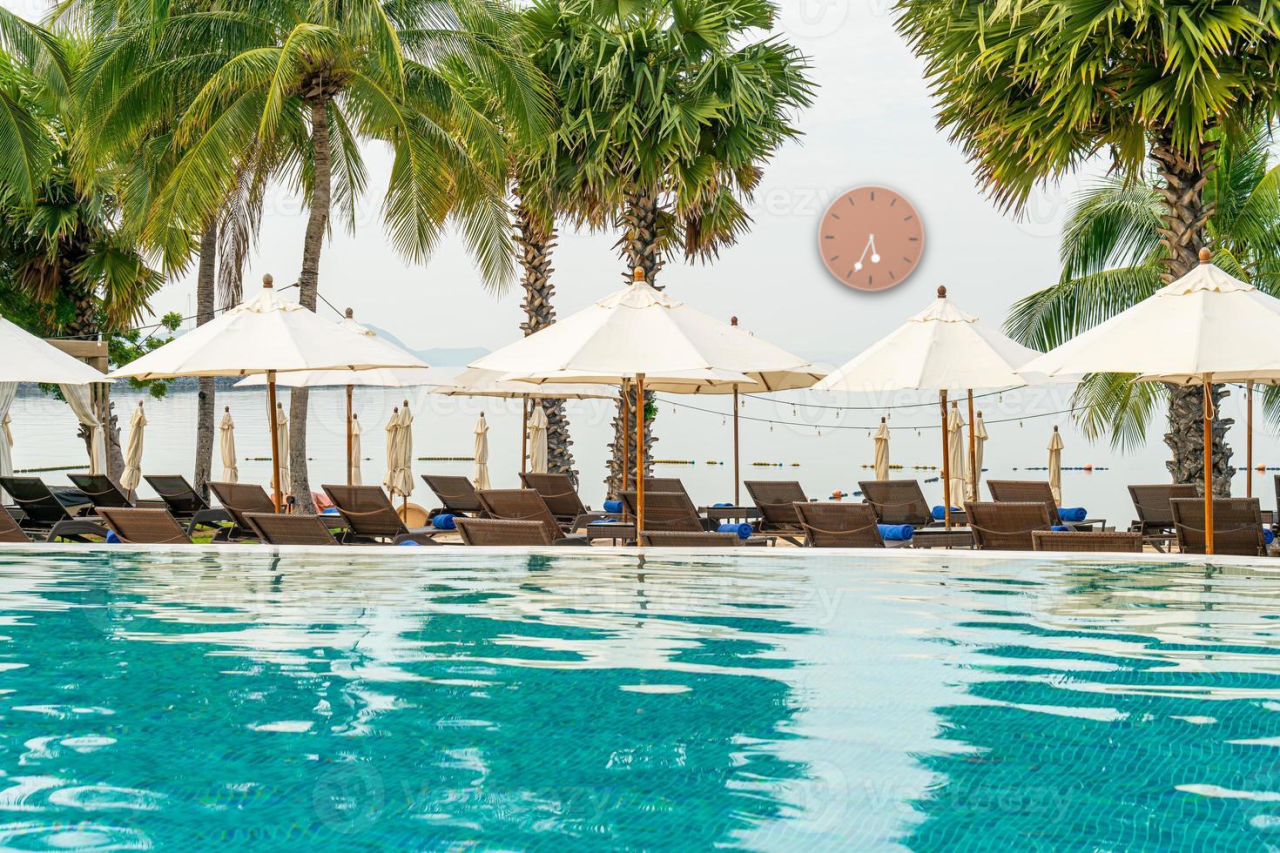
5h34
